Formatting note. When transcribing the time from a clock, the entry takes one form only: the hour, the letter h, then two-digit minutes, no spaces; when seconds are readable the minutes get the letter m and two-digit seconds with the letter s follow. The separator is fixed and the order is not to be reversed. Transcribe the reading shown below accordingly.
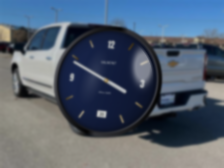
3h49
